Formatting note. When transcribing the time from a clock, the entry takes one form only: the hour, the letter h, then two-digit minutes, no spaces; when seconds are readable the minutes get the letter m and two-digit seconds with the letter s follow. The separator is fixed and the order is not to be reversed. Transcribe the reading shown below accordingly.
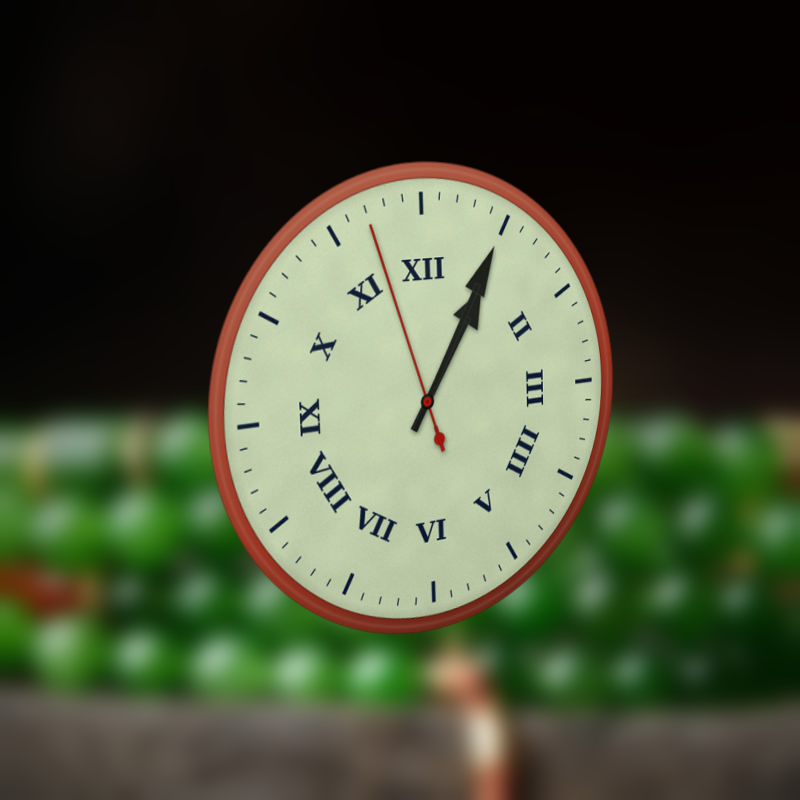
1h04m57s
